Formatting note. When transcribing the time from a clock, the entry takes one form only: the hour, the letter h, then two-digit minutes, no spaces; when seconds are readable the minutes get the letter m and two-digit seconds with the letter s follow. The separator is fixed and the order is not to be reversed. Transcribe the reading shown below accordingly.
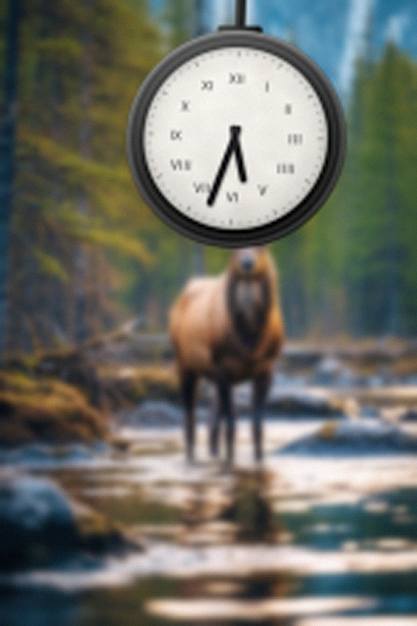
5h33
